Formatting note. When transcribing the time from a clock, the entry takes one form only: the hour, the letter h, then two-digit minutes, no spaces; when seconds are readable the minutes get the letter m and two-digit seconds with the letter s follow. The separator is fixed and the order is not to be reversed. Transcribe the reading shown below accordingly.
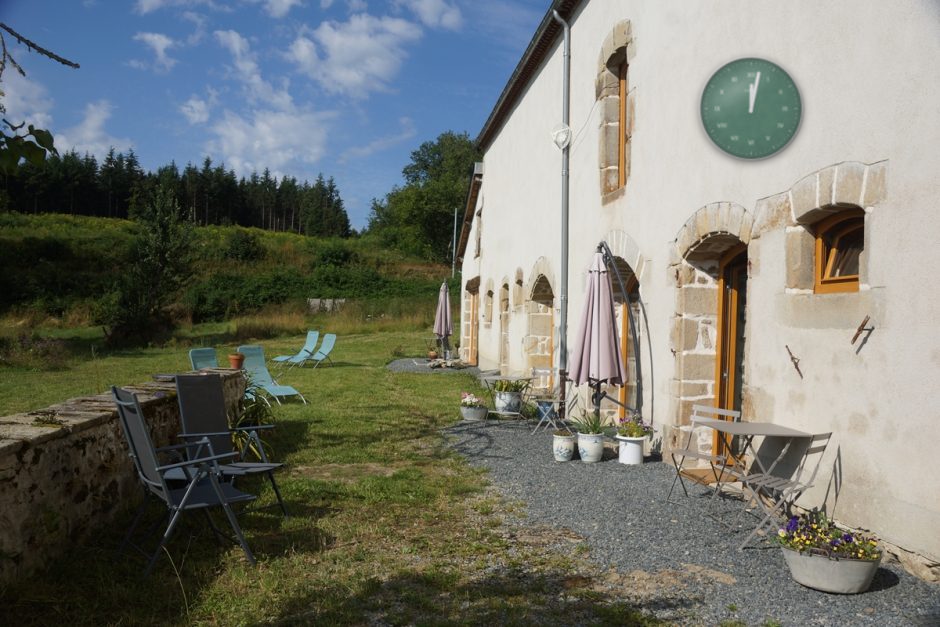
12h02
